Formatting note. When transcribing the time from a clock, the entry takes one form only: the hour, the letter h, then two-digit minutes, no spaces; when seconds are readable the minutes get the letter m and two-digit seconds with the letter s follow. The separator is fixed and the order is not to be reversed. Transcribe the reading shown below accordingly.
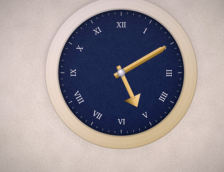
5h10
